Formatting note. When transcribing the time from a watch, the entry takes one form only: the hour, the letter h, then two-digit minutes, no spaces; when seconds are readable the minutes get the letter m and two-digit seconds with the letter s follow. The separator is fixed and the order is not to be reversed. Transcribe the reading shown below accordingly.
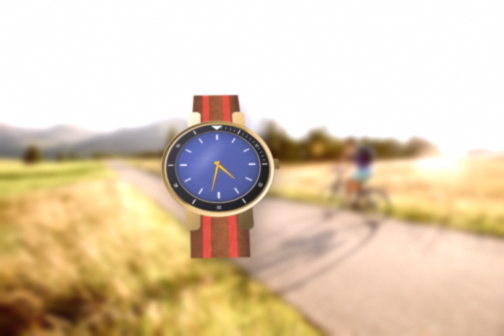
4h32
